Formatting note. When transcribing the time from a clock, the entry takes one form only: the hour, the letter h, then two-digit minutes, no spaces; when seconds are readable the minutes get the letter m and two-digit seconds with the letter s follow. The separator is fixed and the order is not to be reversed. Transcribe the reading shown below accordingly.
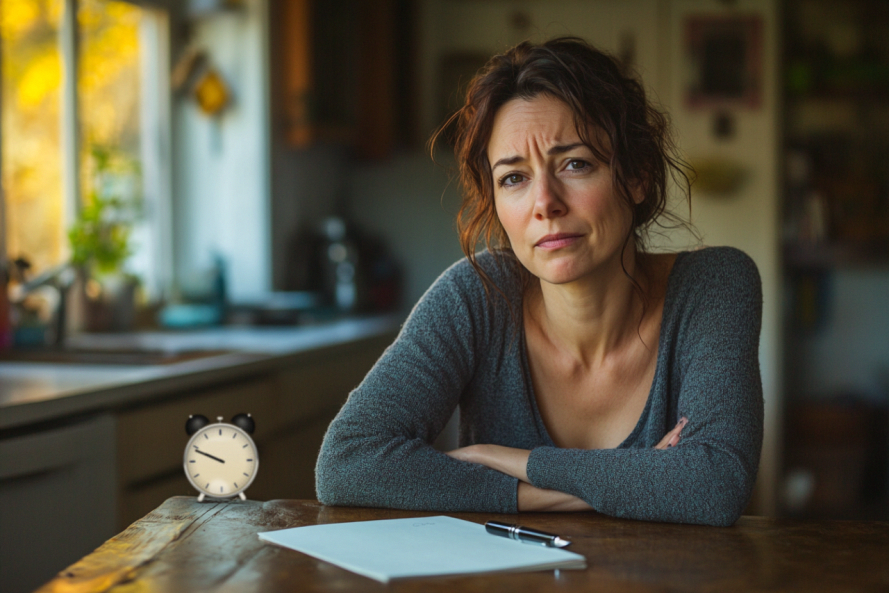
9h49
